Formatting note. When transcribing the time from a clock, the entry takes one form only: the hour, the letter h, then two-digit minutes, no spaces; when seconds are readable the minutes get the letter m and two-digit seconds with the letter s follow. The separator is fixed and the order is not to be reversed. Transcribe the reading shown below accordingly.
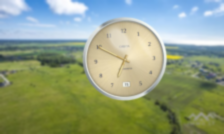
6h50
